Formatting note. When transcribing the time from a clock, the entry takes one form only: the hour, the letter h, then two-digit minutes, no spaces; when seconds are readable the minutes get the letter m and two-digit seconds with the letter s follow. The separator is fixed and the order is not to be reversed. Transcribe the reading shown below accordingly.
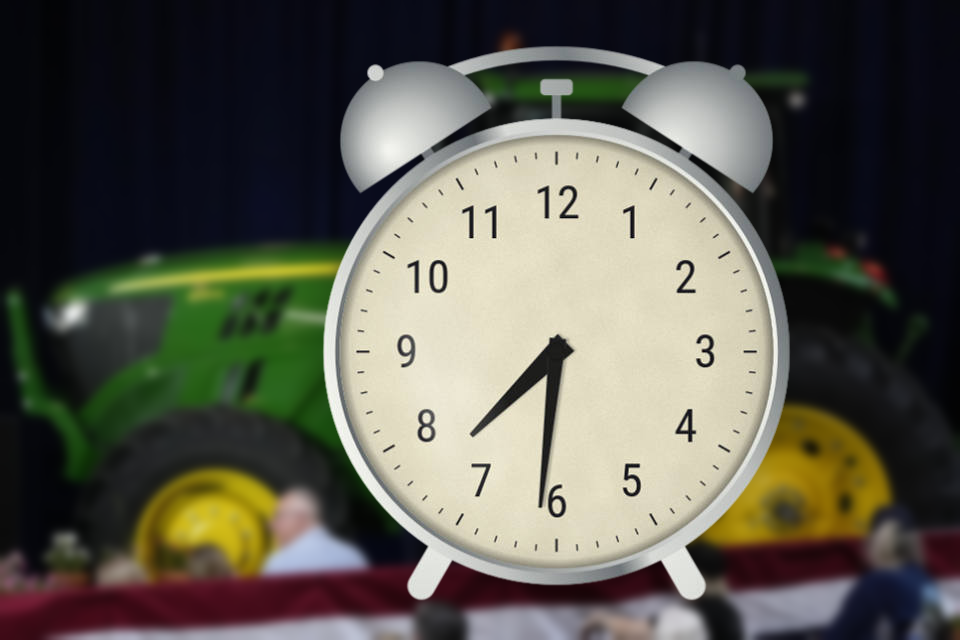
7h31
